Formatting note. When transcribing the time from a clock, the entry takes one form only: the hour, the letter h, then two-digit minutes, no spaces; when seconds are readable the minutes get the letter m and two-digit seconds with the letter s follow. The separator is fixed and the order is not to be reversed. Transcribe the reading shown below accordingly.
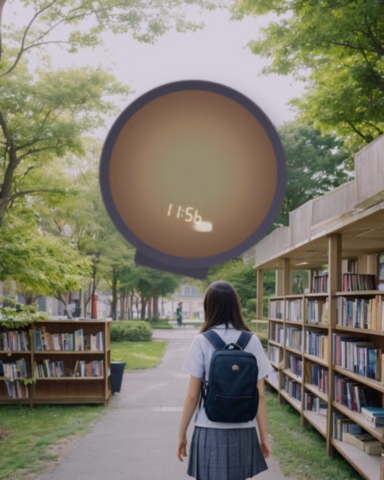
11h56
